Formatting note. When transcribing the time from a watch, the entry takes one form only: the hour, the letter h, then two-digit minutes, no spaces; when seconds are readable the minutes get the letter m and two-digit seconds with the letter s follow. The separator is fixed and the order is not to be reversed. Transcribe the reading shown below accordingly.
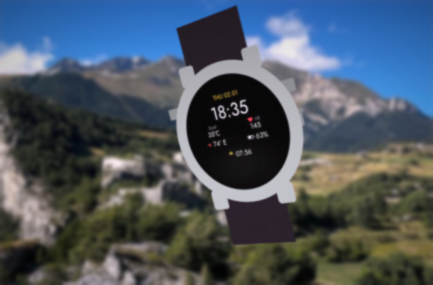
18h35
